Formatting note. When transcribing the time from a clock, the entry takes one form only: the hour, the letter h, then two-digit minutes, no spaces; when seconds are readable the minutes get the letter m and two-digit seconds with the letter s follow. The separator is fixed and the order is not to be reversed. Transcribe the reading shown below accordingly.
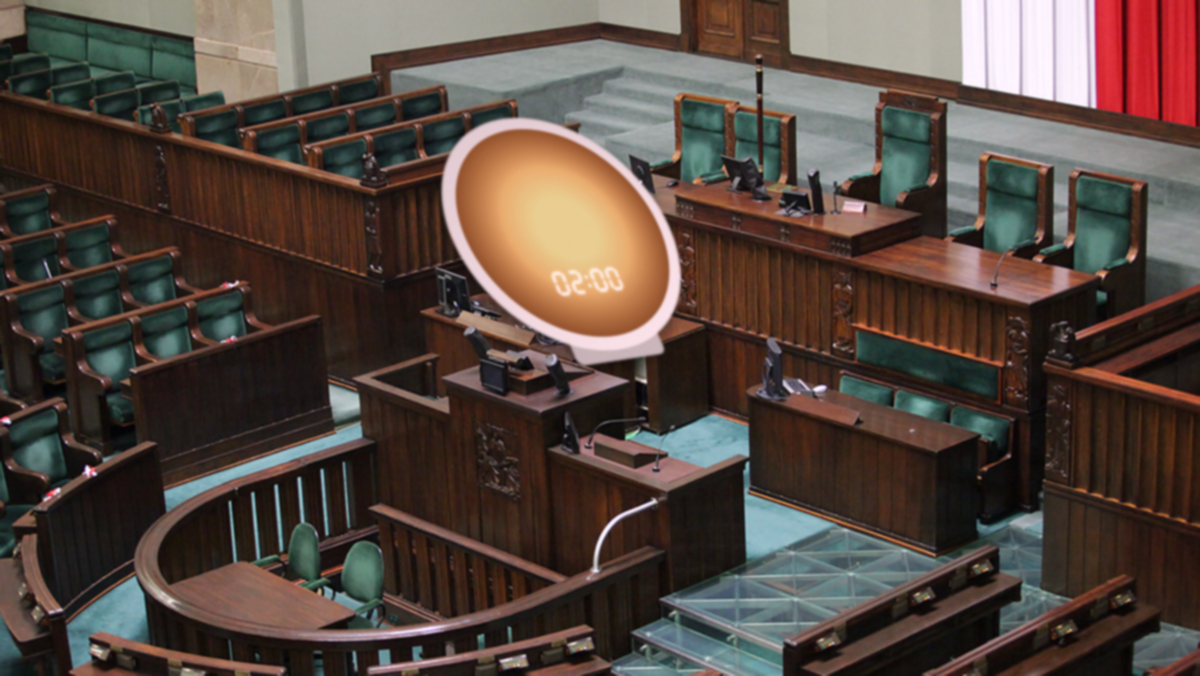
2h00
